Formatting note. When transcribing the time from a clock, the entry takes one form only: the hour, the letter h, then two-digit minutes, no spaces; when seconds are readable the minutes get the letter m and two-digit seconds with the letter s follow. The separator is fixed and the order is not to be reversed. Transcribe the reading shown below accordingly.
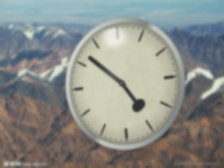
4h52
